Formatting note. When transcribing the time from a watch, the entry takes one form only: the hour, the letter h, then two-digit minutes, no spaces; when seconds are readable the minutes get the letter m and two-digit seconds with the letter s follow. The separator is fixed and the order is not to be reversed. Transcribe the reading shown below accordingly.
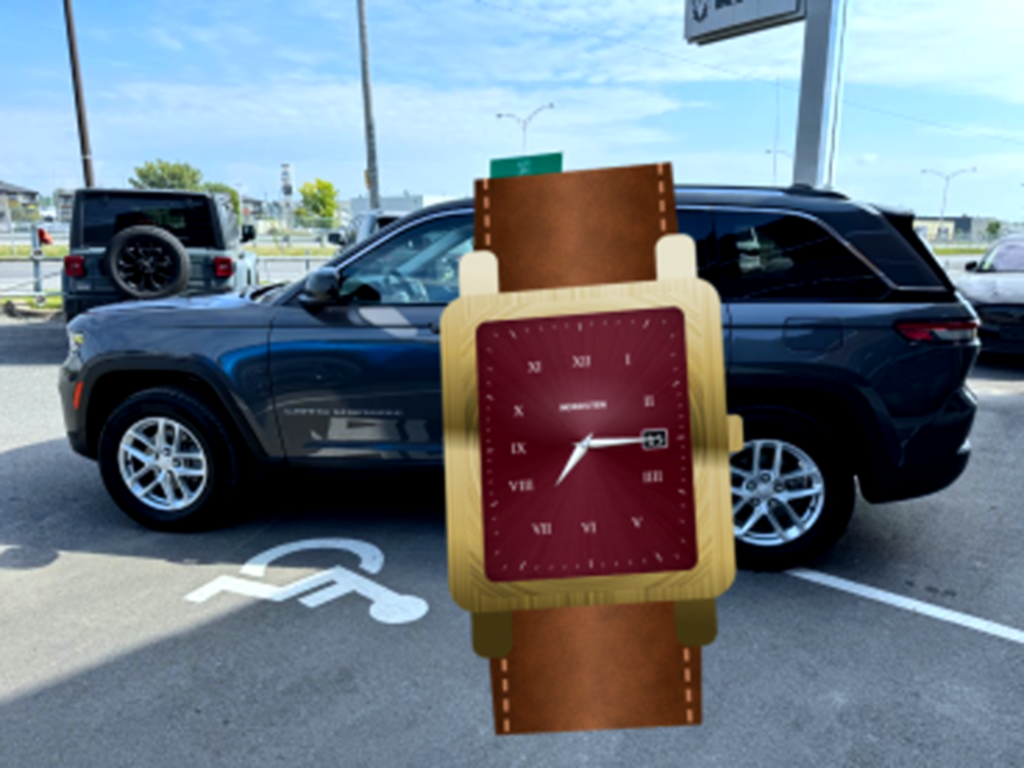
7h15
